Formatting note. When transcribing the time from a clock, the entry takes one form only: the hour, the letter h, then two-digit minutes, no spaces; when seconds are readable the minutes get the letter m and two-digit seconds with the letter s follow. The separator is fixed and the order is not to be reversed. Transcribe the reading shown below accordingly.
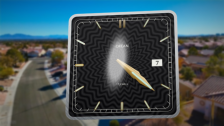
4h22
